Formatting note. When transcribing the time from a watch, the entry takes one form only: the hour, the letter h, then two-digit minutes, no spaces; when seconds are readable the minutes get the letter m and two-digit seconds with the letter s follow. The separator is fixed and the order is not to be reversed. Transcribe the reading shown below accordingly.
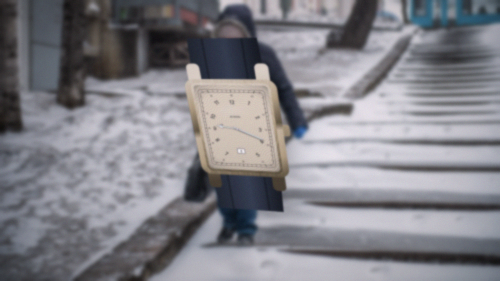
9h19
